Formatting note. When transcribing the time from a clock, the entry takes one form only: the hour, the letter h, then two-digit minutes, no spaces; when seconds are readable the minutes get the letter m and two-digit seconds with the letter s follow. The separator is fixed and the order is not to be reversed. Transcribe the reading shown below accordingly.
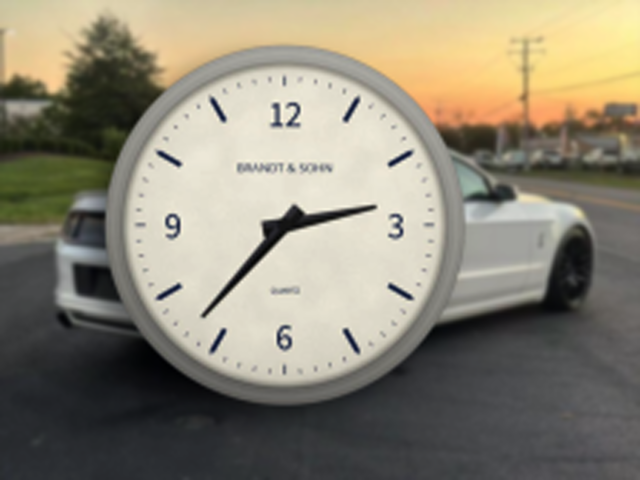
2h37
